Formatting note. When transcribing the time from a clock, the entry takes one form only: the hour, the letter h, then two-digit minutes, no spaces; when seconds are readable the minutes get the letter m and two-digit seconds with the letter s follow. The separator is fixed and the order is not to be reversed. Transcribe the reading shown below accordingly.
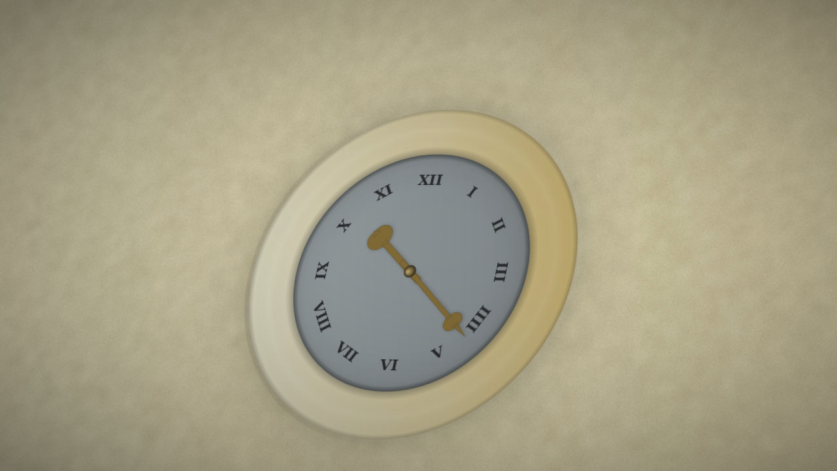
10h22
